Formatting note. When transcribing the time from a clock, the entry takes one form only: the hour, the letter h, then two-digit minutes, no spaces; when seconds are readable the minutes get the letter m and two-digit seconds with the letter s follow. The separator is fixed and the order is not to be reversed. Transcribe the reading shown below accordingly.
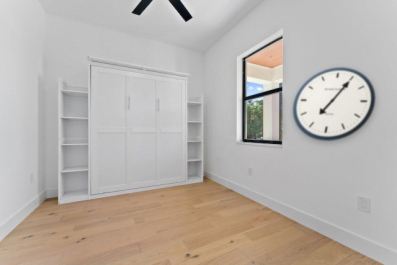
7h05
